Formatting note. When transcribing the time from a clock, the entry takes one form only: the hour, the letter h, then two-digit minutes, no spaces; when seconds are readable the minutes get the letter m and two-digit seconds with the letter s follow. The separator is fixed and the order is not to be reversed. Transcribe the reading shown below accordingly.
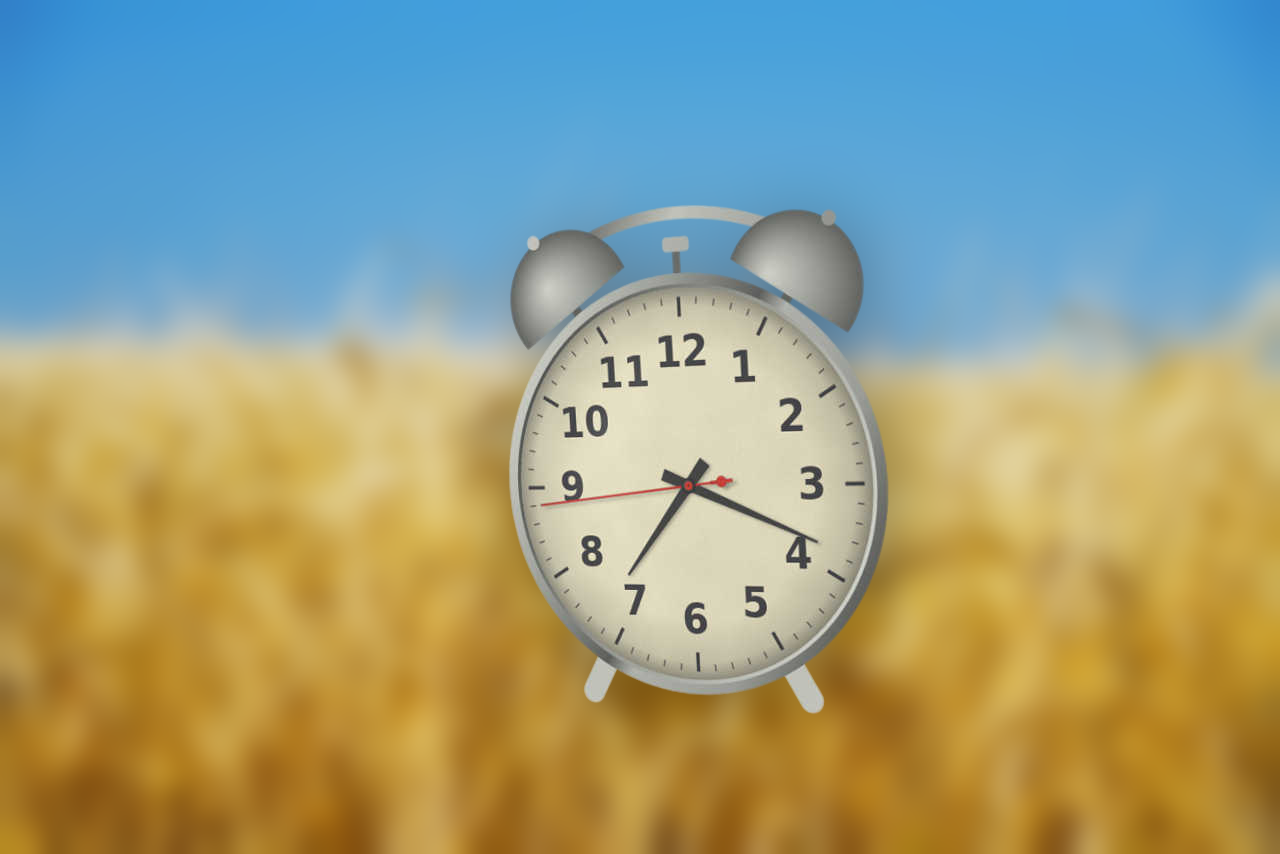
7h18m44s
